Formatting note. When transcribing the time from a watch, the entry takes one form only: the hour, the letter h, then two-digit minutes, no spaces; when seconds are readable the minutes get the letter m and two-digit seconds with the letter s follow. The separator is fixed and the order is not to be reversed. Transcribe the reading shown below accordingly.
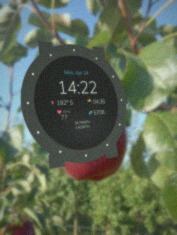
14h22
